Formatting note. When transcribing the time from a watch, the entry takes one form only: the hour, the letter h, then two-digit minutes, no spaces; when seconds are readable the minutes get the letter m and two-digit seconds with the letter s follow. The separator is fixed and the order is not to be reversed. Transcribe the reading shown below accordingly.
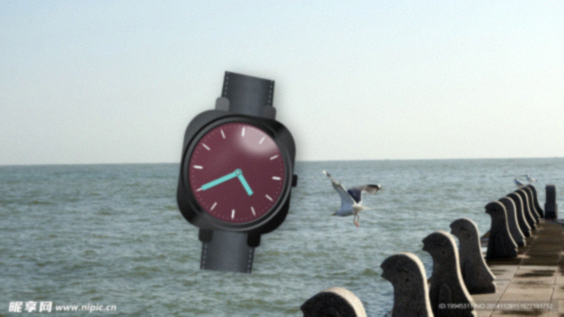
4h40
